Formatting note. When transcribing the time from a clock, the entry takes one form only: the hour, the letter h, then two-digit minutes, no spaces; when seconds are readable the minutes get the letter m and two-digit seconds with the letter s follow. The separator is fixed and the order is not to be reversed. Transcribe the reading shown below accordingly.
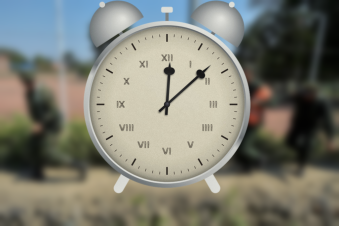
12h08
